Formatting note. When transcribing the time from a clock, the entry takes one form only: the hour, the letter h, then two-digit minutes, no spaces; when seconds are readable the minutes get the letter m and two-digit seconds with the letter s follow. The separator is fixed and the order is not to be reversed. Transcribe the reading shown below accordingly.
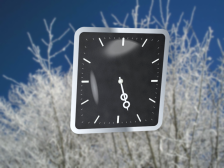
5h27
